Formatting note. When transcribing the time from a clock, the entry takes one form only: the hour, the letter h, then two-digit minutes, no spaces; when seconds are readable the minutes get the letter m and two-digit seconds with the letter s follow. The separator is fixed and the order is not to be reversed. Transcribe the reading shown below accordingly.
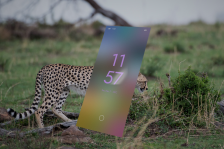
11h57
